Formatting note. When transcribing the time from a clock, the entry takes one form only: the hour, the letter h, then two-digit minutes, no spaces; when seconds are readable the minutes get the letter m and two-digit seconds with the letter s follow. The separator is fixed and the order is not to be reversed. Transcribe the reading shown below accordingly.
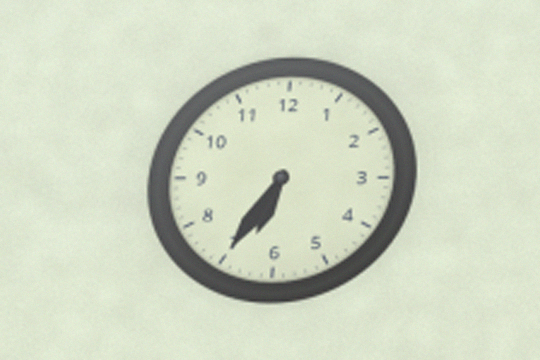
6h35
